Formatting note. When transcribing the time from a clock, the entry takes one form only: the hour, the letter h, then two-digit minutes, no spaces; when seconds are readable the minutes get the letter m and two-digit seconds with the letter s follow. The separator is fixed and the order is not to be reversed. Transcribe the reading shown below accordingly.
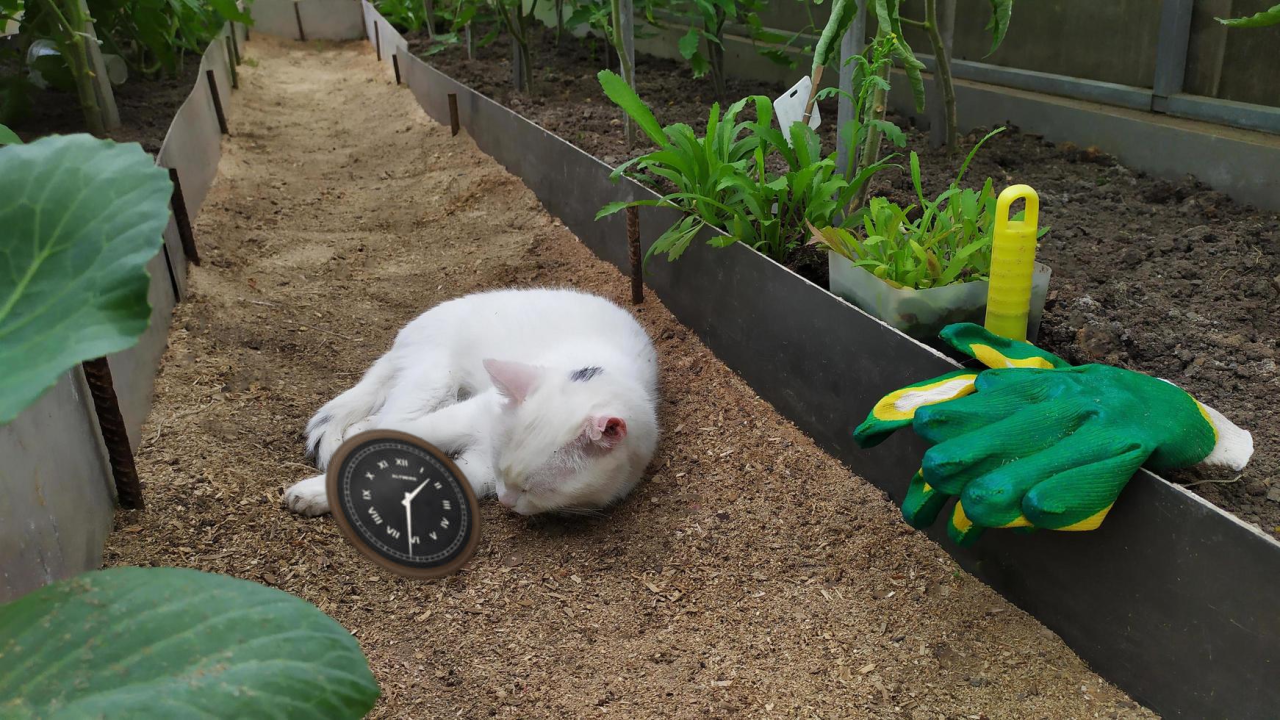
1h31
